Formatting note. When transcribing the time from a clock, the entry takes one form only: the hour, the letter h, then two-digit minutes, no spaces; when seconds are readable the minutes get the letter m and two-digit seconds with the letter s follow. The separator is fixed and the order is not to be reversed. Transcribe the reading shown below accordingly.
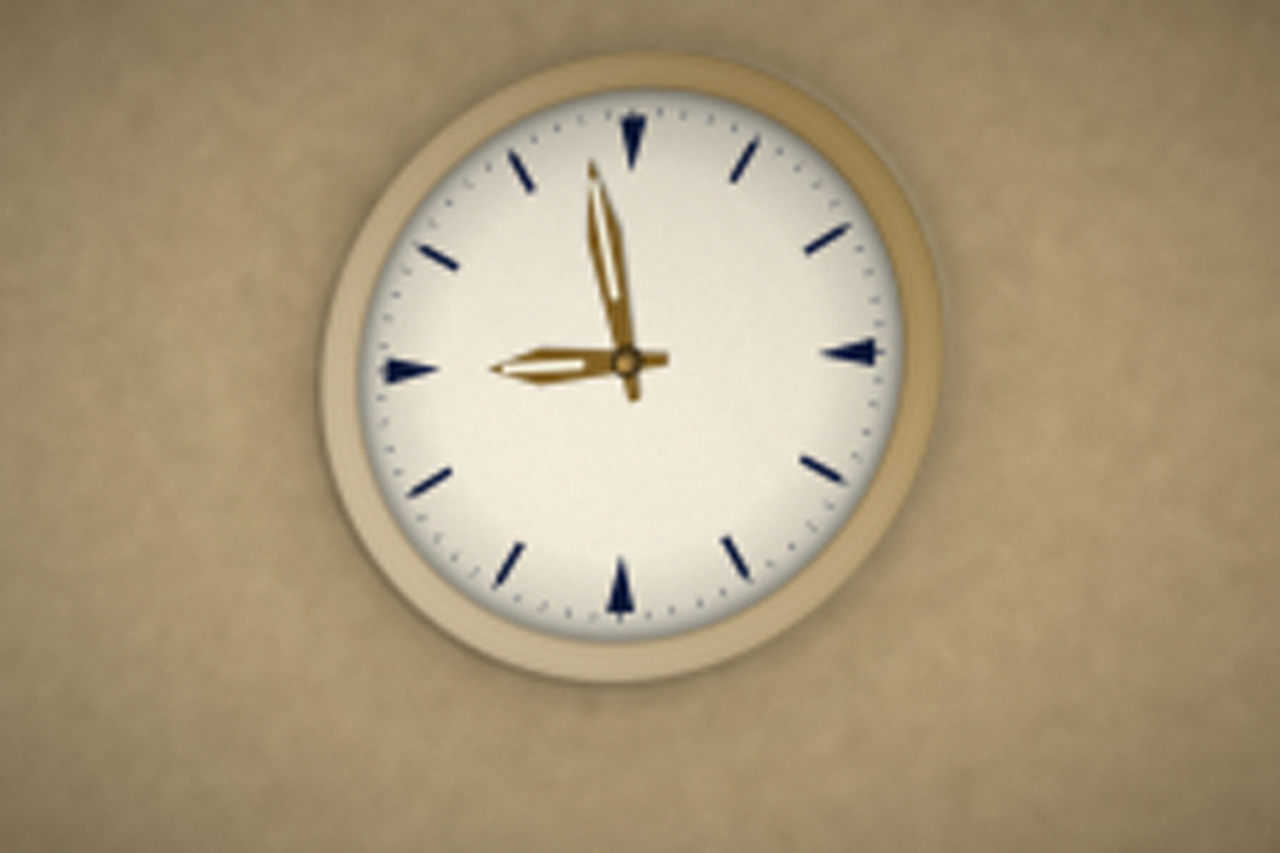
8h58
